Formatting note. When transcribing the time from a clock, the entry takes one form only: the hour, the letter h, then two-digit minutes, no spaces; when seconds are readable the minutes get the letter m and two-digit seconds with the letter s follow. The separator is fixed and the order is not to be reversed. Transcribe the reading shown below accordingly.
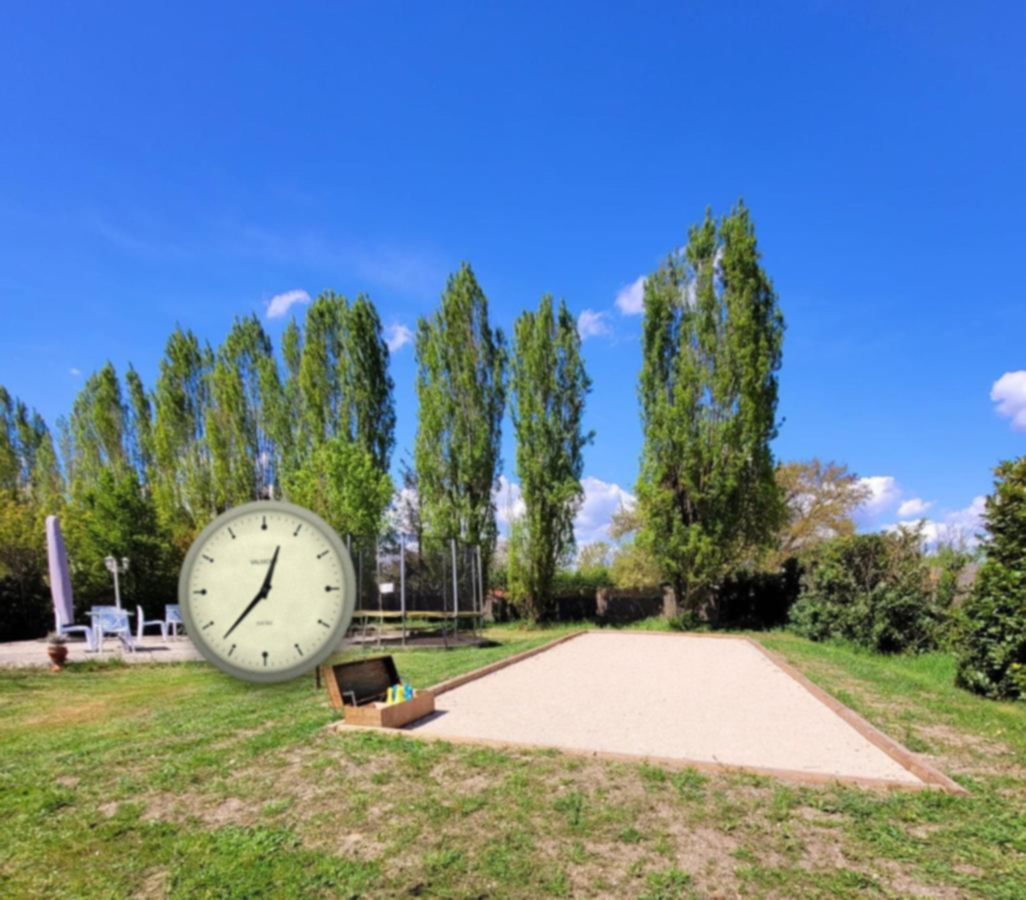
12h37
